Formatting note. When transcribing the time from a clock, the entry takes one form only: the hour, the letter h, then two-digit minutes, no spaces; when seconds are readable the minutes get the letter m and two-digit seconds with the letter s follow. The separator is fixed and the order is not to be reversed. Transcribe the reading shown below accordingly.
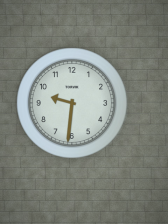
9h31
